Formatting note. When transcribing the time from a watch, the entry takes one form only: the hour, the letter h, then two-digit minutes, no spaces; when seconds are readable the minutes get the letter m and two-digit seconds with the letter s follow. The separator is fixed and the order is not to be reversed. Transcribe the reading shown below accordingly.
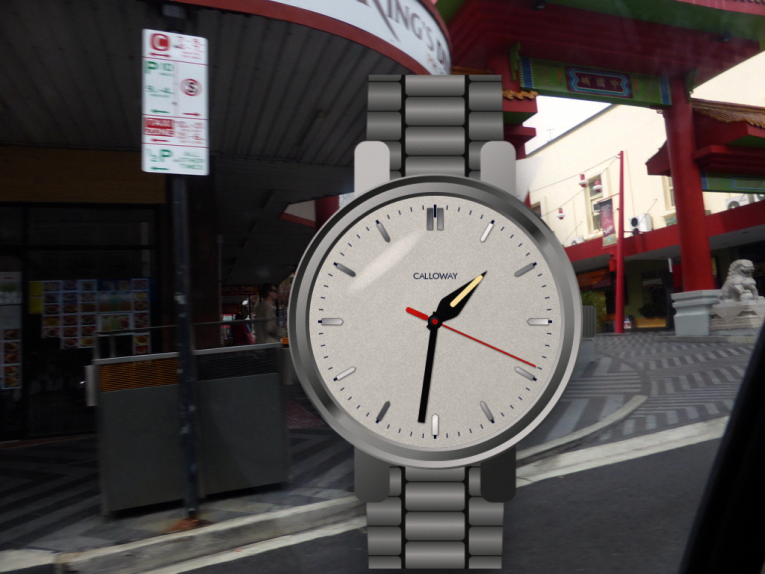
1h31m19s
